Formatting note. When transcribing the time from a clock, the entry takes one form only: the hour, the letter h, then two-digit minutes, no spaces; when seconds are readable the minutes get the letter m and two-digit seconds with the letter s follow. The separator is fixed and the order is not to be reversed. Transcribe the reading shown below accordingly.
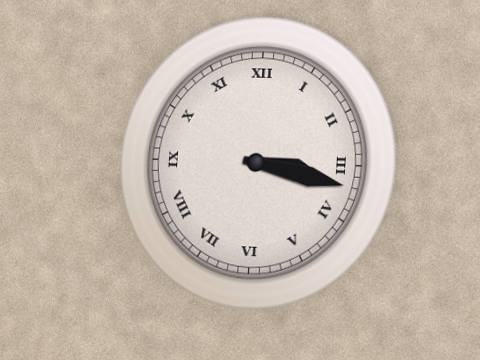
3h17
